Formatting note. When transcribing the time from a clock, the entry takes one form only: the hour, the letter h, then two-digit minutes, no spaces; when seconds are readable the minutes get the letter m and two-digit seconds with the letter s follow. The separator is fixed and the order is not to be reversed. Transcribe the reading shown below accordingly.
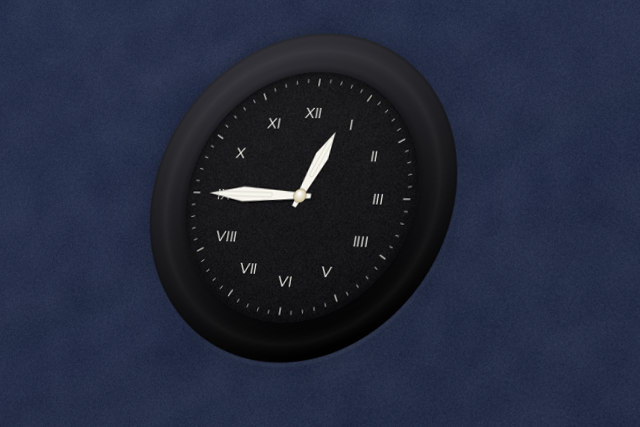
12h45
